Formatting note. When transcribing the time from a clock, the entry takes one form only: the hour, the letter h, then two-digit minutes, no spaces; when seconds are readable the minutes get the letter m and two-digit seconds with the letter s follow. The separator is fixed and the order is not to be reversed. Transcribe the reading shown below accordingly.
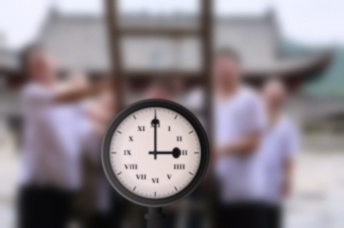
3h00
